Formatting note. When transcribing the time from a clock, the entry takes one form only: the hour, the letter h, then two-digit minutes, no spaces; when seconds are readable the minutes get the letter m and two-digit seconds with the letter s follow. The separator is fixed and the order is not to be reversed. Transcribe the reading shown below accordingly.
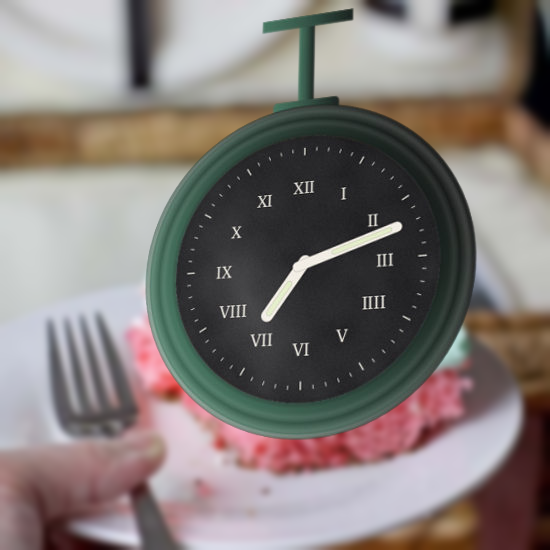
7h12
